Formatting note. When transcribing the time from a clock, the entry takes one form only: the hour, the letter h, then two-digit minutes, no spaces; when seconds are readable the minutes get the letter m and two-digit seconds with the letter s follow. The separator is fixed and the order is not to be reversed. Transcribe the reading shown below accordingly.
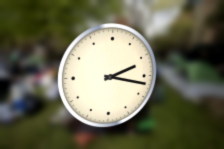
2h17
